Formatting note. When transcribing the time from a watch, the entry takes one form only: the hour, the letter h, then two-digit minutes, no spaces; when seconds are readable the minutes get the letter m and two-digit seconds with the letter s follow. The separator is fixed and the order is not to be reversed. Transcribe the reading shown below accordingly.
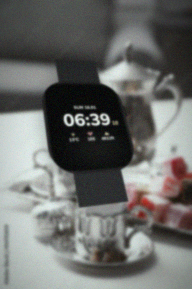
6h39
